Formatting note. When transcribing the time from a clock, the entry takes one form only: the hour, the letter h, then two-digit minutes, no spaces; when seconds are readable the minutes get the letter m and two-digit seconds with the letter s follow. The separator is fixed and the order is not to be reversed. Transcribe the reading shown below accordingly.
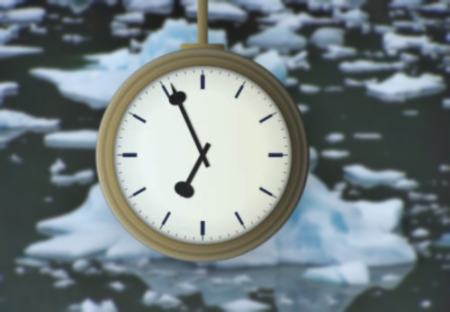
6h56
